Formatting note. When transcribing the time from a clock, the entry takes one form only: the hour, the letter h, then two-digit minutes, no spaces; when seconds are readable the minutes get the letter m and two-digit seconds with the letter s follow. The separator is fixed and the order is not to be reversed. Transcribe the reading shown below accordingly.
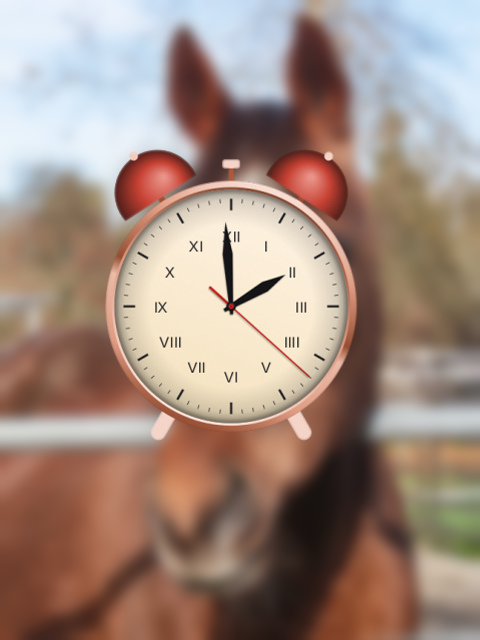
1h59m22s
